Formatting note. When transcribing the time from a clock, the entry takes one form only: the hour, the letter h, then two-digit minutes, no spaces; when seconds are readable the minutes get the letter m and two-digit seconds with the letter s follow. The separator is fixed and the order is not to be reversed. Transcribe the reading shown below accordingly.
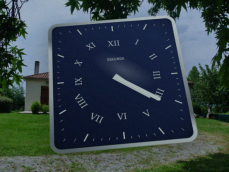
4h21
